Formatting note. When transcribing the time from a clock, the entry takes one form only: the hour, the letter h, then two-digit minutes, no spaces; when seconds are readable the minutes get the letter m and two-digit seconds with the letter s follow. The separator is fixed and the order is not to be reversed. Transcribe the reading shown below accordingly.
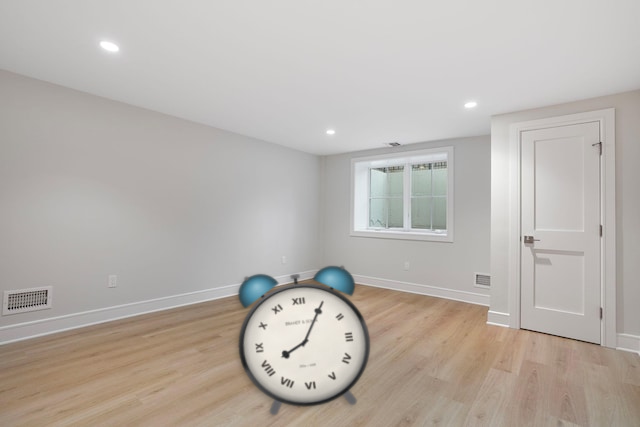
8h05
